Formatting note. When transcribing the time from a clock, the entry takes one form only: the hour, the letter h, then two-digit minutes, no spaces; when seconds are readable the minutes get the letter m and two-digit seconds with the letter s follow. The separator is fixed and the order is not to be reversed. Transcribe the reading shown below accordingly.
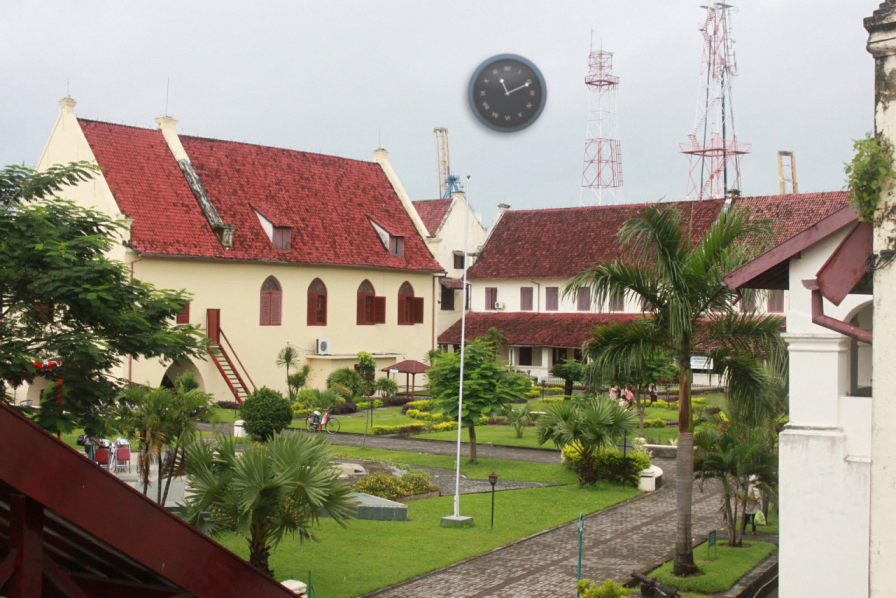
11h11
